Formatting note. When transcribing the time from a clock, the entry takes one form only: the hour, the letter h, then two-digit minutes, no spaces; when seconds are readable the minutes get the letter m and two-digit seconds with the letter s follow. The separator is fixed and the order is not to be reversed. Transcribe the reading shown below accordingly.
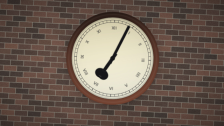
7h04
